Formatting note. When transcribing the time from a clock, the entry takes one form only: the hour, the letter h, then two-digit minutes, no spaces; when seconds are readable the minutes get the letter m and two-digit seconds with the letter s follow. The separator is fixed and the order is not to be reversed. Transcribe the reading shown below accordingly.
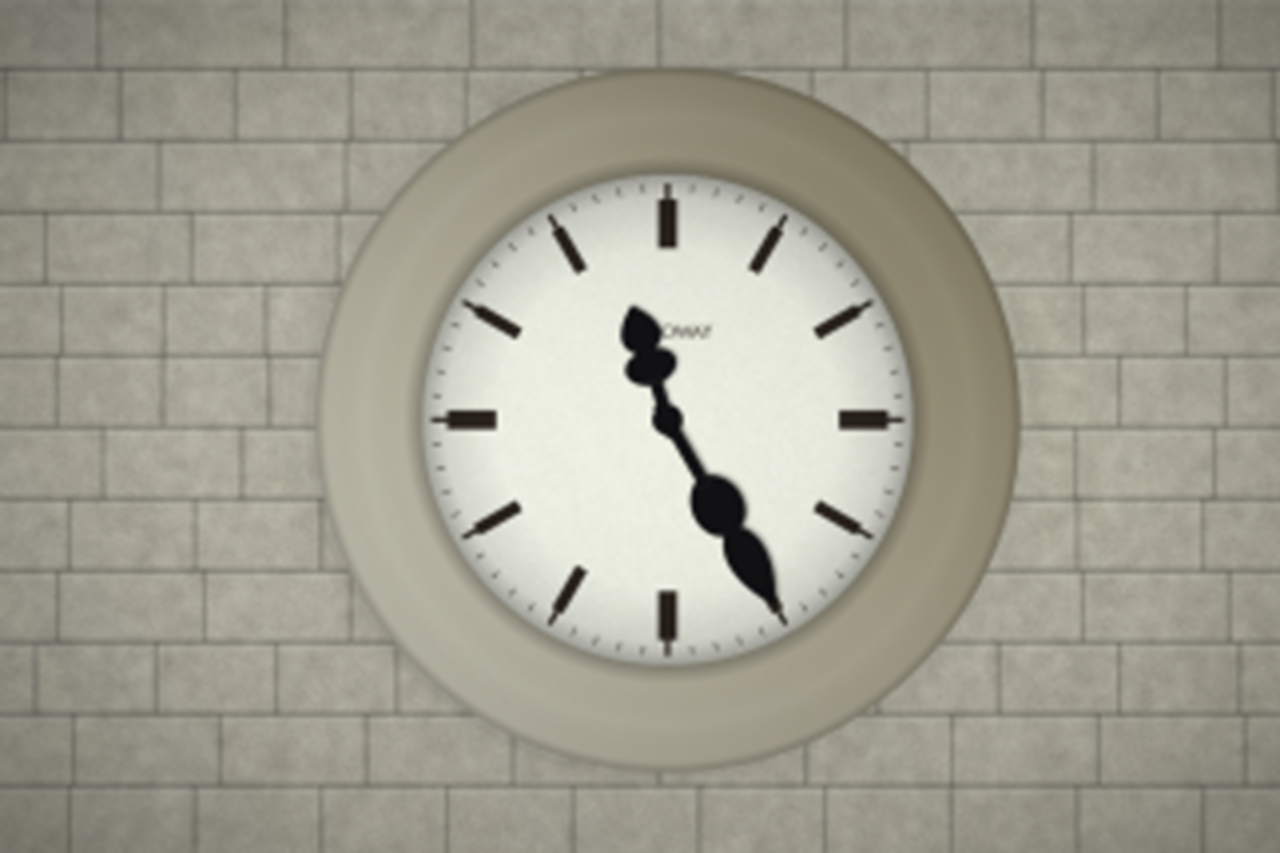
11h25
